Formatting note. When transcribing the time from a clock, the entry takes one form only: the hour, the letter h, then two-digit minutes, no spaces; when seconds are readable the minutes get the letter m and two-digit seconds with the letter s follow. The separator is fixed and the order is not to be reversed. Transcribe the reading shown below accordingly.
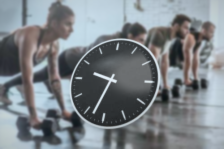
9h33
